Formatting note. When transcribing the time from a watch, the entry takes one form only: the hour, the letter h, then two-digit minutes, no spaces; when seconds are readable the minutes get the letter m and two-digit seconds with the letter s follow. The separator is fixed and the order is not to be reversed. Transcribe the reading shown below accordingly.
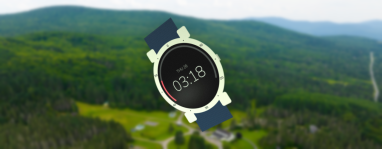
3h18
